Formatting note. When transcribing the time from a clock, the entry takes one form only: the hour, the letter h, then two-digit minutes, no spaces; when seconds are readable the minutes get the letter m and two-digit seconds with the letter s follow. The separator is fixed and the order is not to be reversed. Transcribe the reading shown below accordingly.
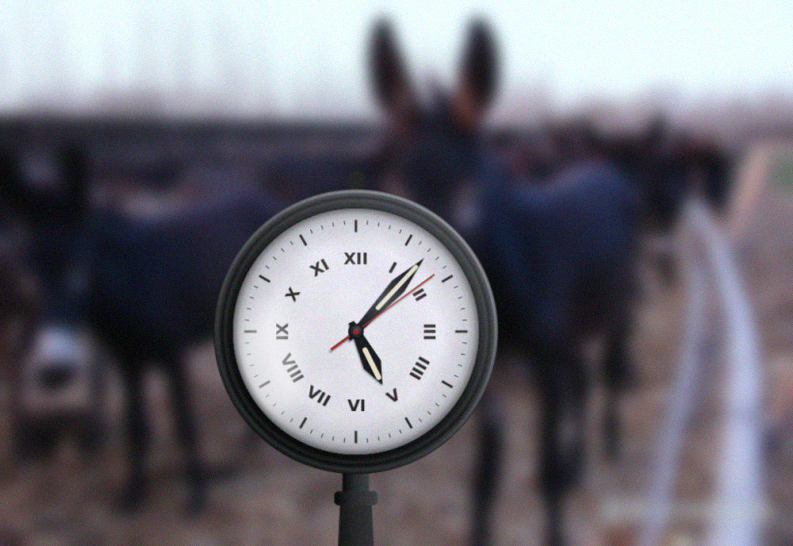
5h07m09s
